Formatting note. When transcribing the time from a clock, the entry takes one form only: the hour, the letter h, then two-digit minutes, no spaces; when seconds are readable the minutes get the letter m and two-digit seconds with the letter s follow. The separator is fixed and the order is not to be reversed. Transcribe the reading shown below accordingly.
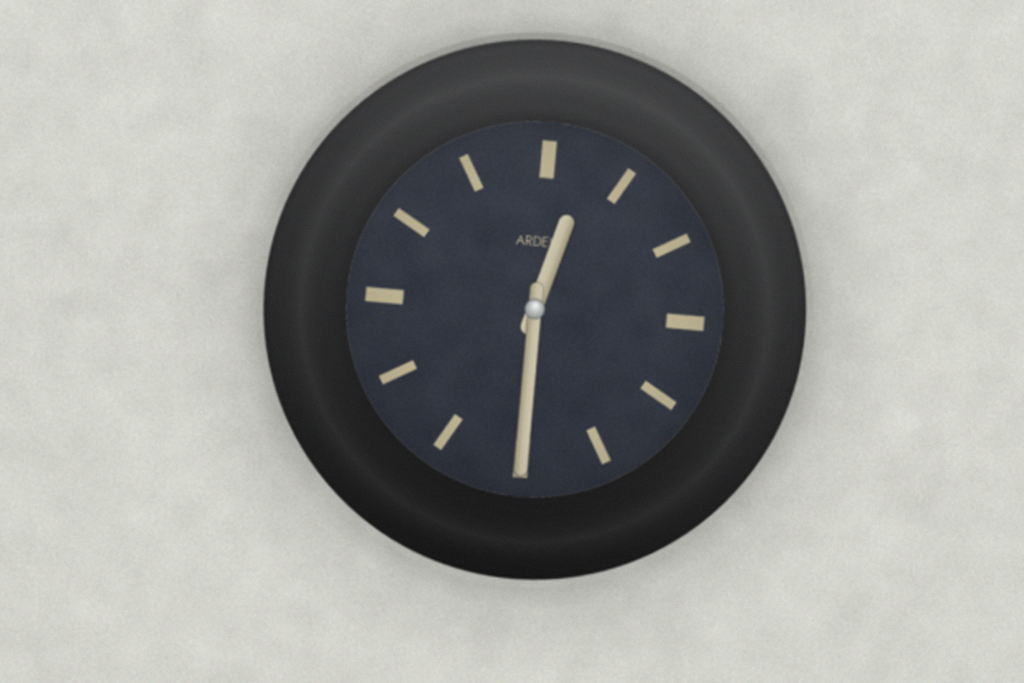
12h30
